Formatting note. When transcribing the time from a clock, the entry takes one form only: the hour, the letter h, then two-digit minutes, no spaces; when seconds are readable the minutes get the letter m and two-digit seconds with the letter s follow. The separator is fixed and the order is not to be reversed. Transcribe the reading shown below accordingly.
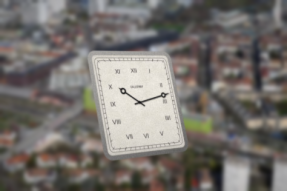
10h13
